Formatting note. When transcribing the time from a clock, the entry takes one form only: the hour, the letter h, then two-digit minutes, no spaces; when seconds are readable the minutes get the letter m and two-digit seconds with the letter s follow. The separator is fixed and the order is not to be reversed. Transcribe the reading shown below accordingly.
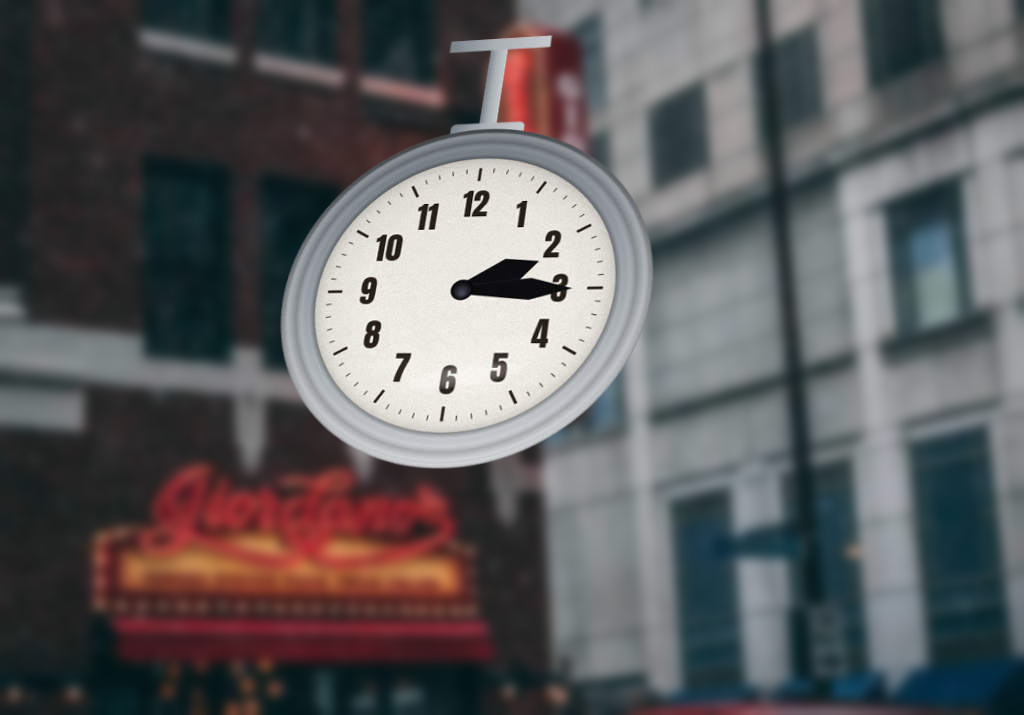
2h15
